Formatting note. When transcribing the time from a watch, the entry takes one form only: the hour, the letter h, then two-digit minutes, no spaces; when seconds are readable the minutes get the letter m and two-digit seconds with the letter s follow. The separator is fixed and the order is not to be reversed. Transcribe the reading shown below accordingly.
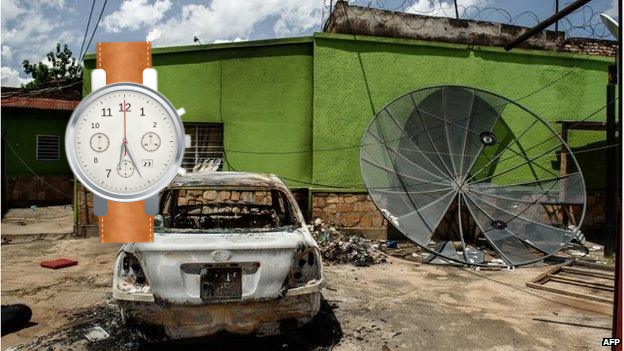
6h26
